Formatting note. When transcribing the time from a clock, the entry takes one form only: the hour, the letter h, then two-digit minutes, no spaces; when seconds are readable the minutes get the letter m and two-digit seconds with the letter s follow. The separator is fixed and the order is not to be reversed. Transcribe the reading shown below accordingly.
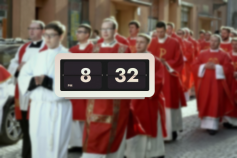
8h32
